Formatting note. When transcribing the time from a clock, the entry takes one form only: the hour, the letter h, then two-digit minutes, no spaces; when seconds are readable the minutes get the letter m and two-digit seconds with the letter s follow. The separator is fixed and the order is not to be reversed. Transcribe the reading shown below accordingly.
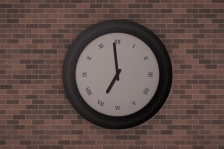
6h59
